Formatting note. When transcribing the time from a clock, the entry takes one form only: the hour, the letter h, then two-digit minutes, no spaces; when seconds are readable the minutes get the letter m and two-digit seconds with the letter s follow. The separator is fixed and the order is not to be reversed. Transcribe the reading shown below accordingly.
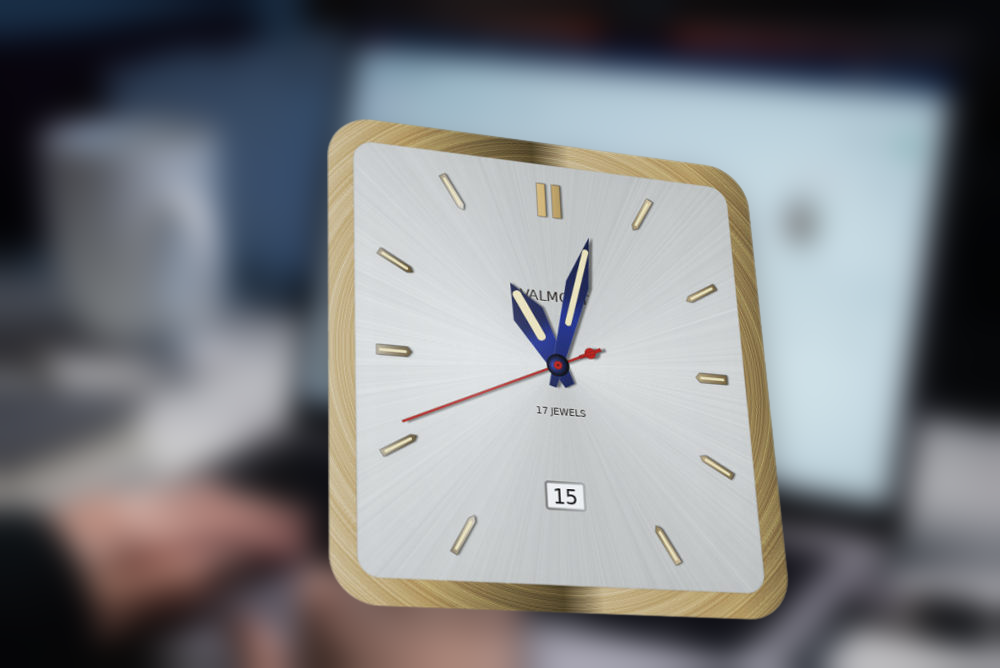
11h02m41s
